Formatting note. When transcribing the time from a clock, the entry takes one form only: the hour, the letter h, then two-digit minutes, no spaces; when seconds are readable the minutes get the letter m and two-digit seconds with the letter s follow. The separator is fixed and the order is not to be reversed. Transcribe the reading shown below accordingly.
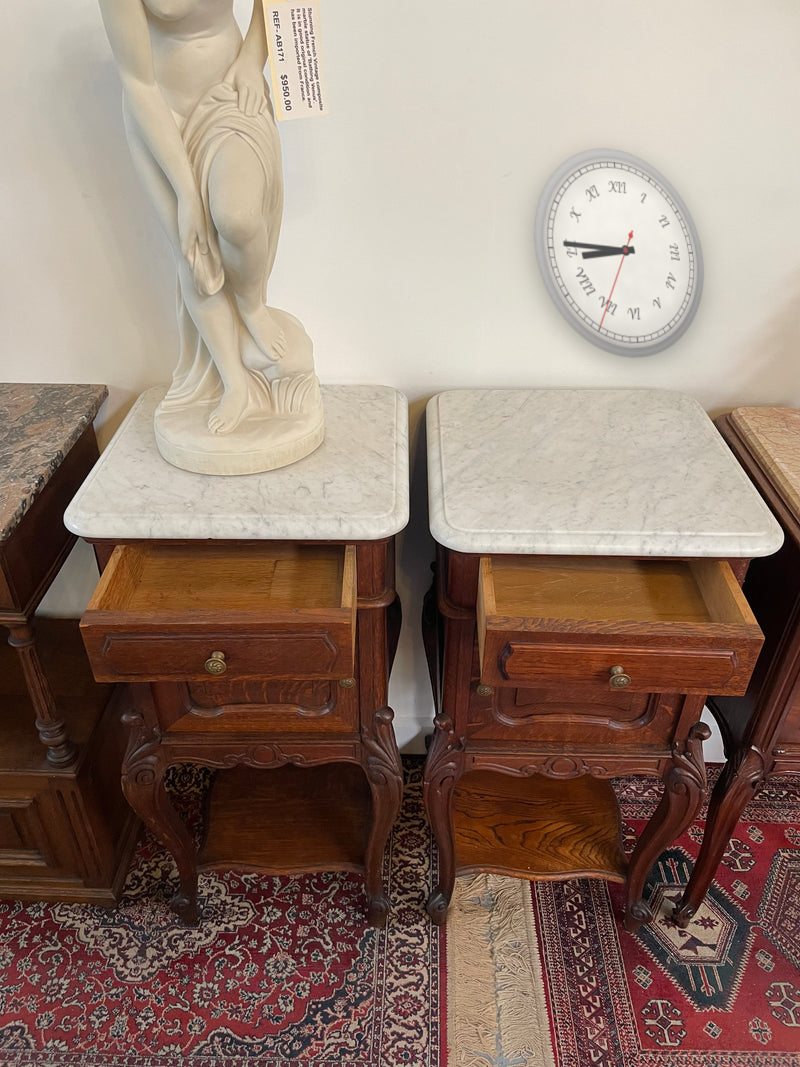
8h45m35s
